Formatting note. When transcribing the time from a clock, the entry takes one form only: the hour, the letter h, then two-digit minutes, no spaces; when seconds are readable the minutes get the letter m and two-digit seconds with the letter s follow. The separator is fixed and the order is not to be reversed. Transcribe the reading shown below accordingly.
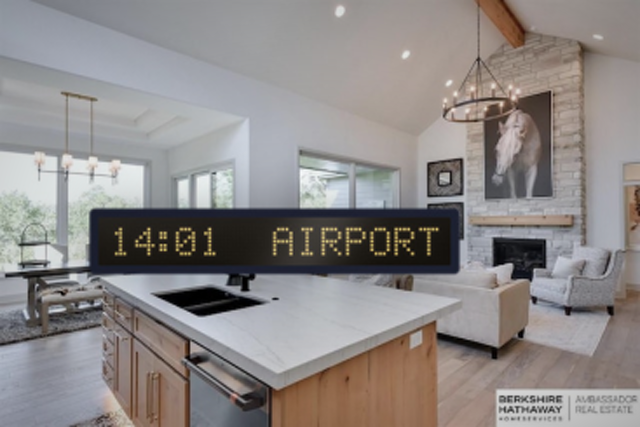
14h01
